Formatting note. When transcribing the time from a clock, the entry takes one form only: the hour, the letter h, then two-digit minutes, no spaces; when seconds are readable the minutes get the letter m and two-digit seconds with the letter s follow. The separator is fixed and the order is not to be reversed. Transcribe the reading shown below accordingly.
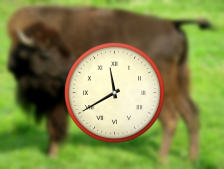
11h40
